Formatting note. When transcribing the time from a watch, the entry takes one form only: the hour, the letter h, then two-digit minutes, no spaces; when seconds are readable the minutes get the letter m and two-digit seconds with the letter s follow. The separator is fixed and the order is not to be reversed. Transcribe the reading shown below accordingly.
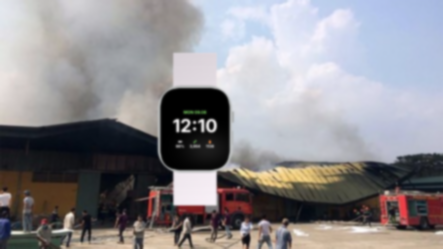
12h10
